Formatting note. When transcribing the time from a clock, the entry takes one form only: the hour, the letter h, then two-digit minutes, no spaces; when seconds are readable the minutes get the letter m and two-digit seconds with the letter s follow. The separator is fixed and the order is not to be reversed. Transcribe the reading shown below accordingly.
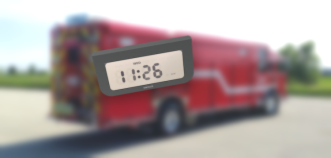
11h26
